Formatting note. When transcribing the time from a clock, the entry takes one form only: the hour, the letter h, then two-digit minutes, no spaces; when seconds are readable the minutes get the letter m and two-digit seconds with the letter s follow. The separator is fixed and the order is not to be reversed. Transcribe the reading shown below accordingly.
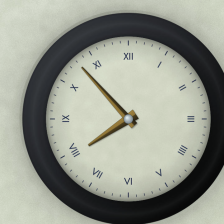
7h53
